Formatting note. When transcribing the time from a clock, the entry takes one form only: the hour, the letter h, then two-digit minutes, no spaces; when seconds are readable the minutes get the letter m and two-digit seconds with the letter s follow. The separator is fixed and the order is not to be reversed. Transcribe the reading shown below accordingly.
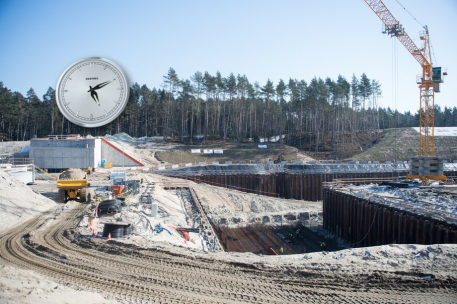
5h11
